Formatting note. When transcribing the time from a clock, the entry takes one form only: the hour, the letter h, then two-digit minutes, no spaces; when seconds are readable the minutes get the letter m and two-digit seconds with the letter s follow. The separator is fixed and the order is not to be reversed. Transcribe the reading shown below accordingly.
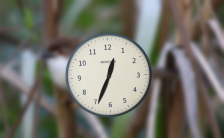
12h34
